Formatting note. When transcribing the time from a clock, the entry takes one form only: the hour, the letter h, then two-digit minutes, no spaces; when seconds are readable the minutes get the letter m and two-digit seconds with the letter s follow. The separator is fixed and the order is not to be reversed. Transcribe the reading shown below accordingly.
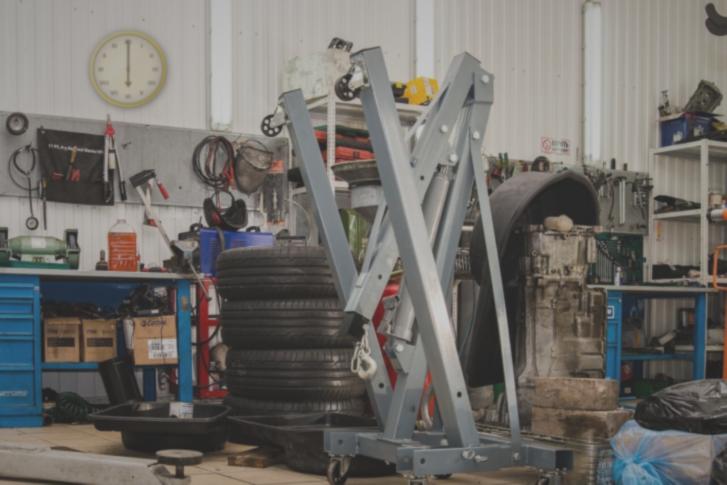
6h00
